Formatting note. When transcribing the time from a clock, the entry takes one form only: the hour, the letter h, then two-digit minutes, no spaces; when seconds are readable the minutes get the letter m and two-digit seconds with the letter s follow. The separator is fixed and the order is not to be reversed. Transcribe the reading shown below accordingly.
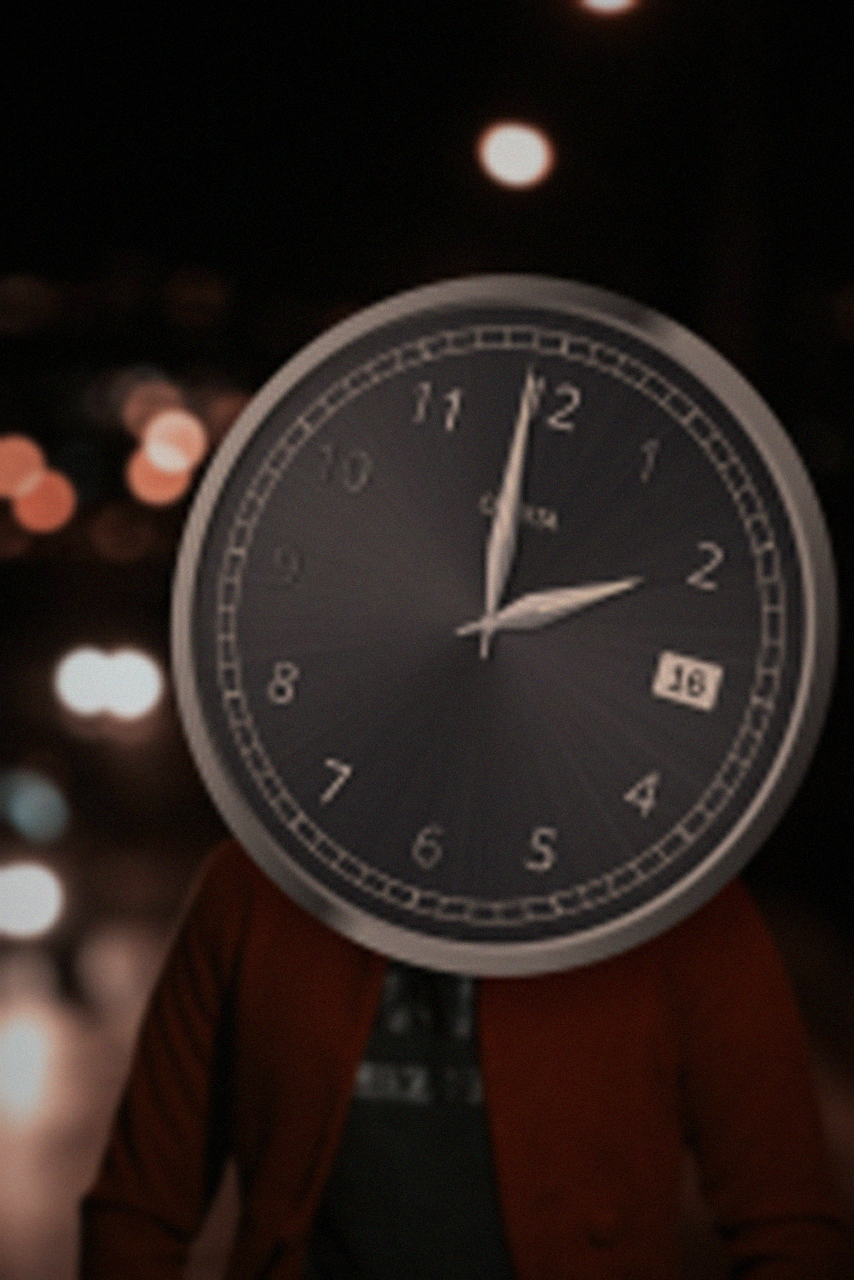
1h59
